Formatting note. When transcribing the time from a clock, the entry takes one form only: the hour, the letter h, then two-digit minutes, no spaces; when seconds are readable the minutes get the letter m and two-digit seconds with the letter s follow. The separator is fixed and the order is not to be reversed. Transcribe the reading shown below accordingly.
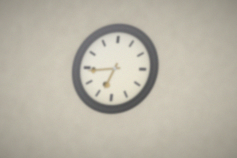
6h44
